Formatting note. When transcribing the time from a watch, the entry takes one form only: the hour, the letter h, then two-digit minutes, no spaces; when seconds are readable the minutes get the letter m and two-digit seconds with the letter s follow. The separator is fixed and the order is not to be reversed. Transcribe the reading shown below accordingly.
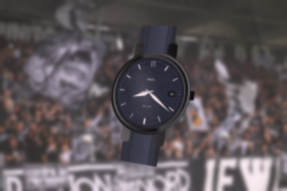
8h21
